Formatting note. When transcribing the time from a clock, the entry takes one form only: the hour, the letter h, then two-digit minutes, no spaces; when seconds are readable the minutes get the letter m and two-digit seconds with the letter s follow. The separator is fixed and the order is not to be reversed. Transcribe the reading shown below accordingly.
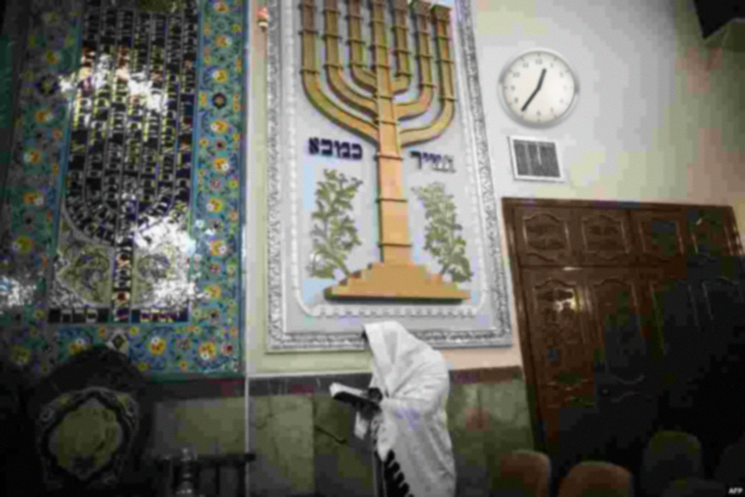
12h36
